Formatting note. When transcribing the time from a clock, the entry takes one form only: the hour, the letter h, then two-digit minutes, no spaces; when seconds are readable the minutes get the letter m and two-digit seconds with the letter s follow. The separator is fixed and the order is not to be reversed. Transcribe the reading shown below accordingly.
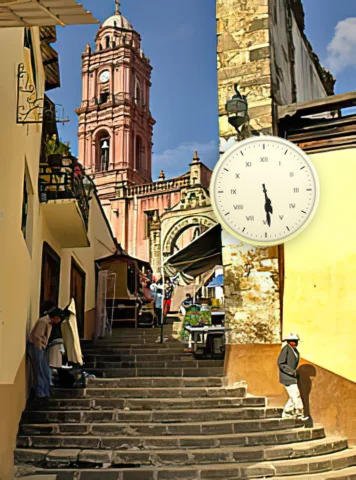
5h29
